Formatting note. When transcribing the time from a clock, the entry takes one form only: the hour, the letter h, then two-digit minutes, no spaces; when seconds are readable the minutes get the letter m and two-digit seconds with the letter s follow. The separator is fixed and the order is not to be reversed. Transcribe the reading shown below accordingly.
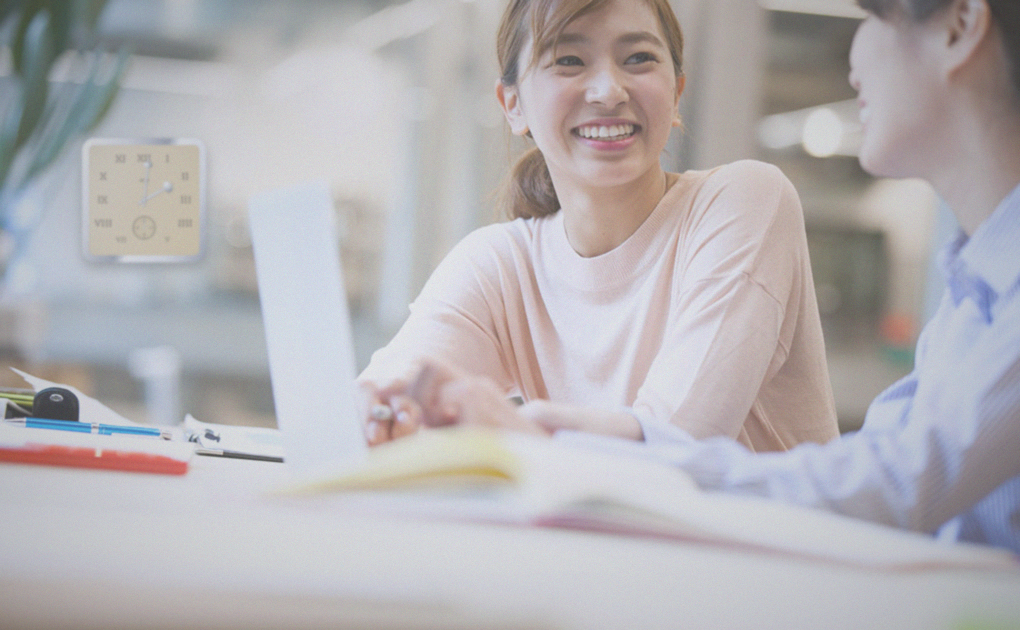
2h01
